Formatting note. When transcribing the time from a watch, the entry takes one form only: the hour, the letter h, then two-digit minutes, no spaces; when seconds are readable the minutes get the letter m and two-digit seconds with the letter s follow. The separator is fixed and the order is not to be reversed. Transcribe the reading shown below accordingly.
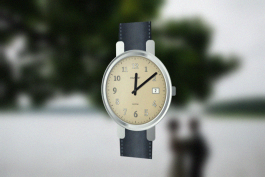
12h09
